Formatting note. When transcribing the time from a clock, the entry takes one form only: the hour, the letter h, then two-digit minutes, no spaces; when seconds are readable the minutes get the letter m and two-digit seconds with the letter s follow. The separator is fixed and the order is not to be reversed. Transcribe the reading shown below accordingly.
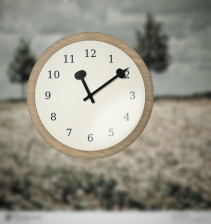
11h09
